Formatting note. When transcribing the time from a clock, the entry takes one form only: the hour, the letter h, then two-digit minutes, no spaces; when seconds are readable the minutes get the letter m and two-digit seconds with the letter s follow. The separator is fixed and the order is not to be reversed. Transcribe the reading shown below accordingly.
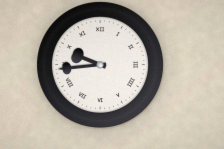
9h44
